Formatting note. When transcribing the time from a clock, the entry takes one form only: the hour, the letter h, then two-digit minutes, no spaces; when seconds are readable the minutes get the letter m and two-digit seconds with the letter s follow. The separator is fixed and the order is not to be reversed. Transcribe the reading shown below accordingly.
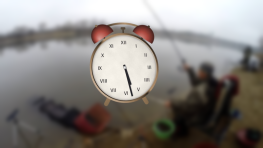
5h28
